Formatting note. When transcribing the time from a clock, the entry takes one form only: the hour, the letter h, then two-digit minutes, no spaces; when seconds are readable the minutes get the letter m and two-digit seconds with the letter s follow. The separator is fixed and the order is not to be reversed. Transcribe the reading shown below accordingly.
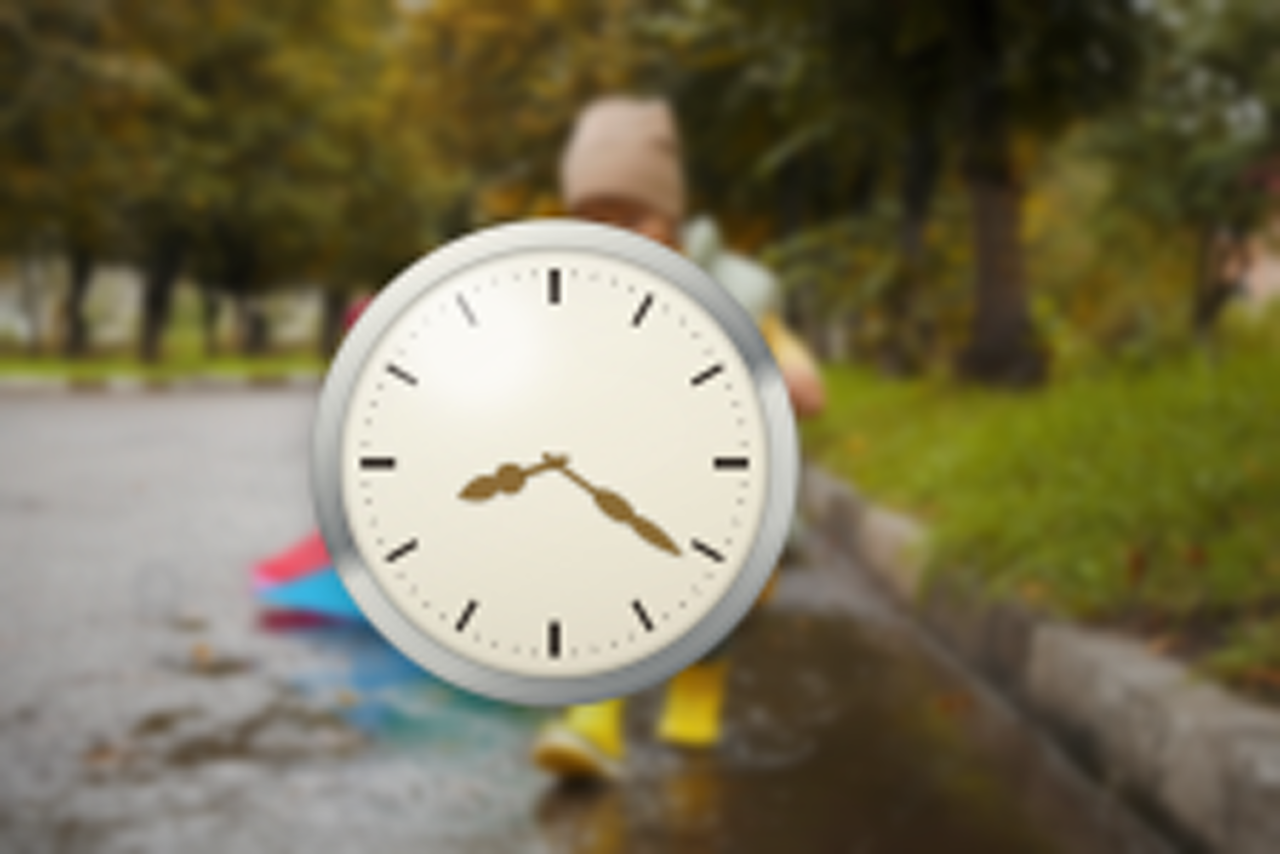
8h21
